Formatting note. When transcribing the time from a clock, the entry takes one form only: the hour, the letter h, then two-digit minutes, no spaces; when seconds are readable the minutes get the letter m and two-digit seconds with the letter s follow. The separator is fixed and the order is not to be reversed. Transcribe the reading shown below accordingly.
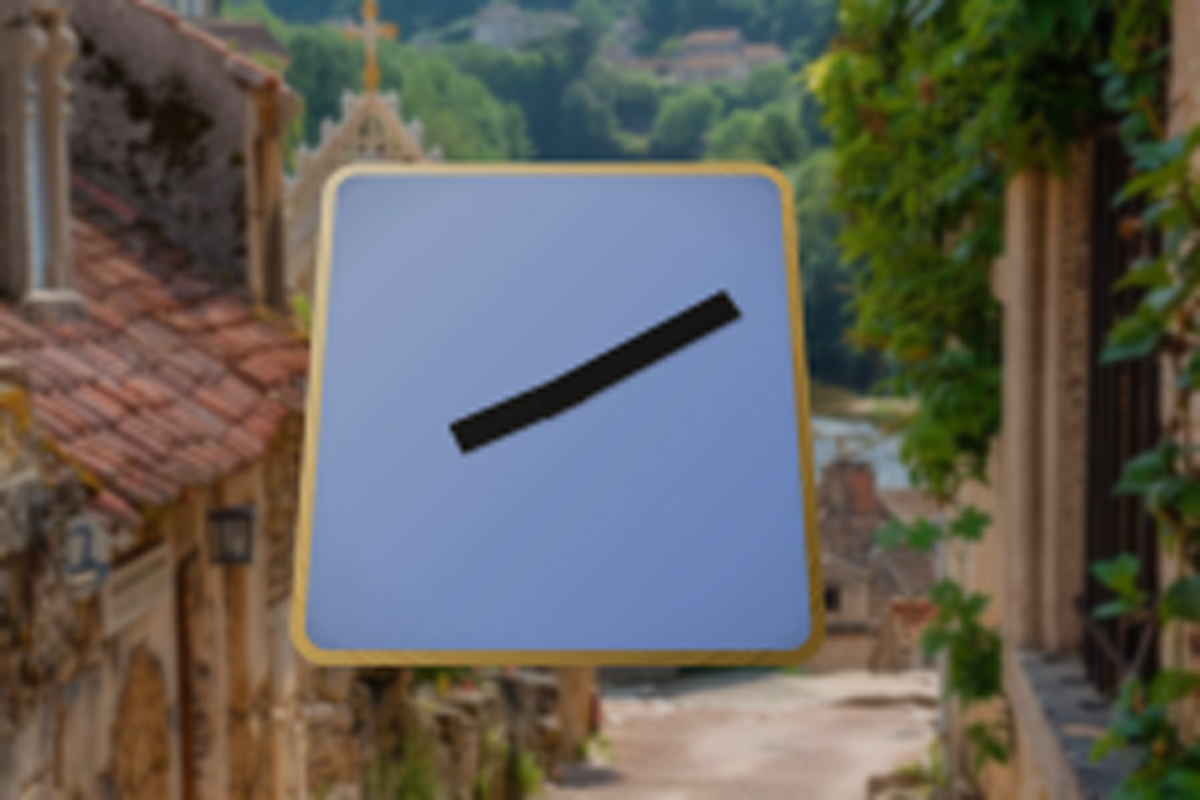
8h10
